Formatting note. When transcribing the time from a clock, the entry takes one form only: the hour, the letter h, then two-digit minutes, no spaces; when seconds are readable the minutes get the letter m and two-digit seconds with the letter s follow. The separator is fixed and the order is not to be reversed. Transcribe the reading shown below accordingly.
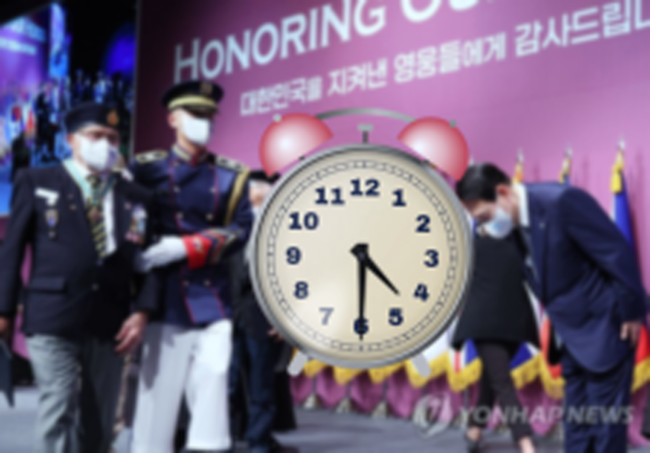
4h30
